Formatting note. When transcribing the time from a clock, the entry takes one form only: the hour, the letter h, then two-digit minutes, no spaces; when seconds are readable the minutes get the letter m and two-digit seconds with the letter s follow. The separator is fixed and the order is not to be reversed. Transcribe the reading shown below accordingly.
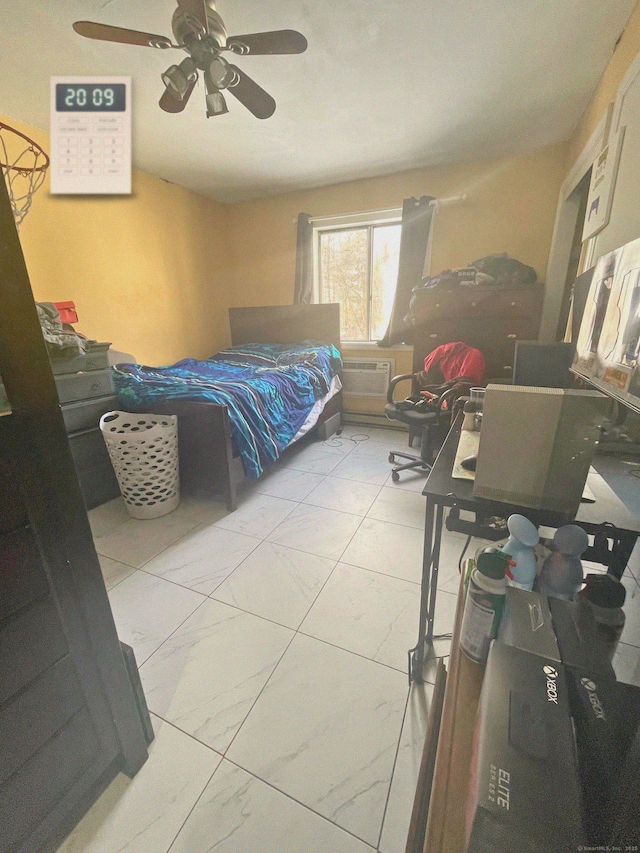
20h09
